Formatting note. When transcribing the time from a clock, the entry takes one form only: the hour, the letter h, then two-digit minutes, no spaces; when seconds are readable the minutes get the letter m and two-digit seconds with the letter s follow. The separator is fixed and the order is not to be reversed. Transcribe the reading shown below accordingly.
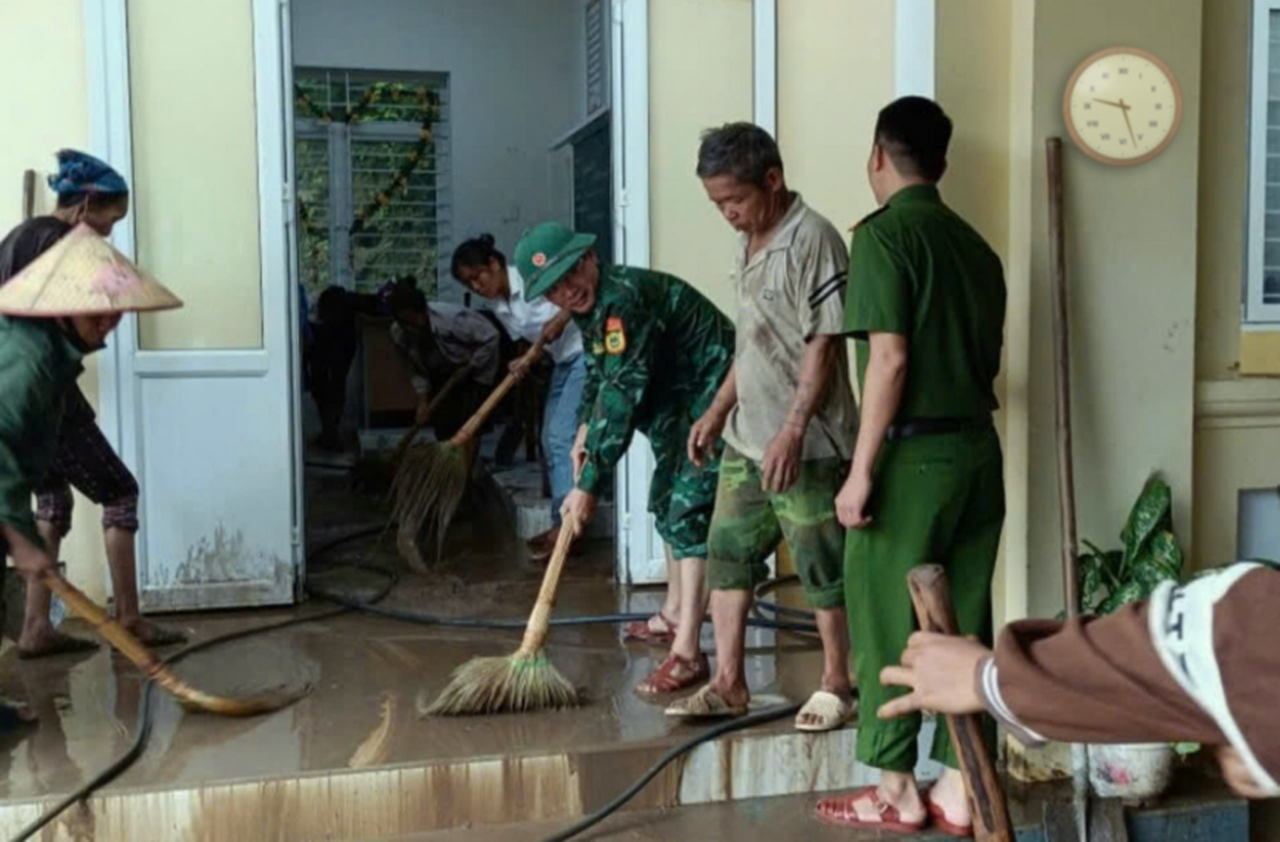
9h27
